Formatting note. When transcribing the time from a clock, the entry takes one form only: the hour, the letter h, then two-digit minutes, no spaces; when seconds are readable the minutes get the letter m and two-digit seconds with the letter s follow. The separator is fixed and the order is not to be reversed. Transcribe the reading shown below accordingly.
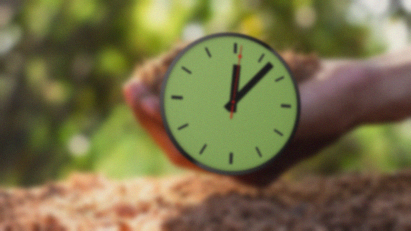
12h07m01s
